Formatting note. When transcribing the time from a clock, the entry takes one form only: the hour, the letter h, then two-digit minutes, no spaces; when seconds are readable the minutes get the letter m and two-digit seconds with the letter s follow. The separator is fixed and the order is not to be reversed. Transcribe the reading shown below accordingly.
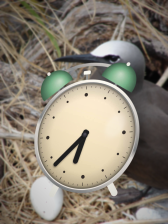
6h38
